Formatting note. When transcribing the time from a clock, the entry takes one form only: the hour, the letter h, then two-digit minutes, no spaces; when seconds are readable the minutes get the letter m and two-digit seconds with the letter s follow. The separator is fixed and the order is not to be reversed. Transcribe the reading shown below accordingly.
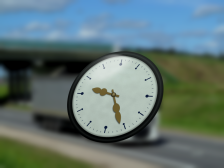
9h26
